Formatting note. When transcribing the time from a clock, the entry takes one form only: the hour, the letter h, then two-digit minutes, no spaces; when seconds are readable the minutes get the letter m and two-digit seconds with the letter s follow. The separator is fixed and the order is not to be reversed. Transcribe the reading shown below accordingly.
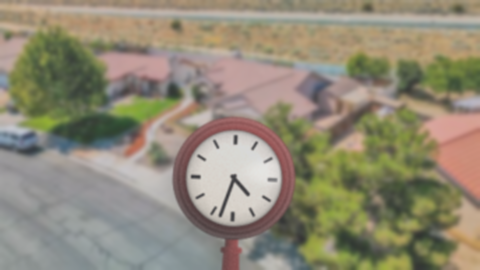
4h33
